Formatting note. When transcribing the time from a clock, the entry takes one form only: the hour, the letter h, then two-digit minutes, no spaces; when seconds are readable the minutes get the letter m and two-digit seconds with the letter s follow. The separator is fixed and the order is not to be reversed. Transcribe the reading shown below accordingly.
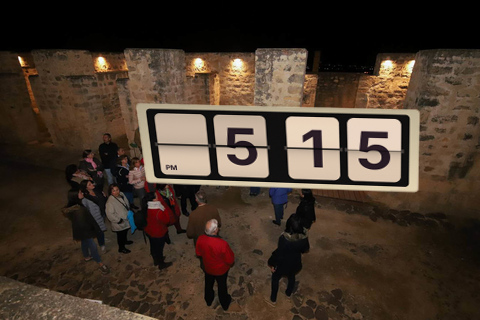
5h15
